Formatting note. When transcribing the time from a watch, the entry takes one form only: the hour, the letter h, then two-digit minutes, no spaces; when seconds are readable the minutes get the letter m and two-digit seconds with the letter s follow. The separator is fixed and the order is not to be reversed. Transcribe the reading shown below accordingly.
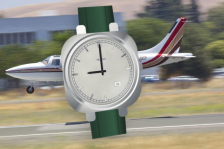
9h00
